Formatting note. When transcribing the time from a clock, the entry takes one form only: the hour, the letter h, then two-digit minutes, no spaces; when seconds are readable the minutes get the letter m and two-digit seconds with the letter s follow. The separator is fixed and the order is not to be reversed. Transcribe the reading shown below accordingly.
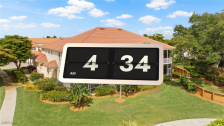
4h34
